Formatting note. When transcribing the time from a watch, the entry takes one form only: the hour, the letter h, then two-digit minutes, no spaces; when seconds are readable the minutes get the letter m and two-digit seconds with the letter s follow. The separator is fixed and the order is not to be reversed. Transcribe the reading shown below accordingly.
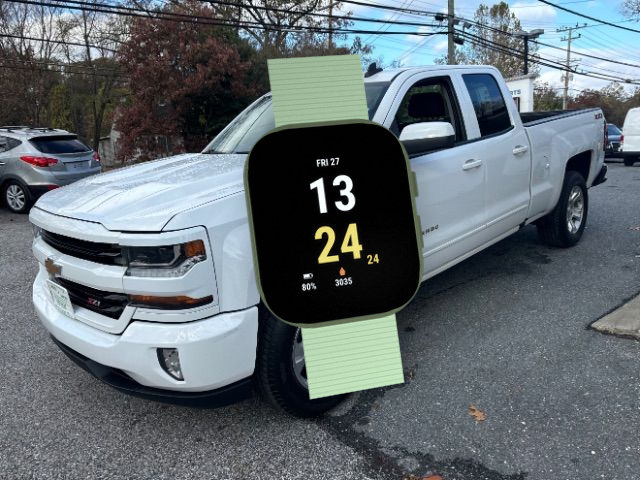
13h24m24s
